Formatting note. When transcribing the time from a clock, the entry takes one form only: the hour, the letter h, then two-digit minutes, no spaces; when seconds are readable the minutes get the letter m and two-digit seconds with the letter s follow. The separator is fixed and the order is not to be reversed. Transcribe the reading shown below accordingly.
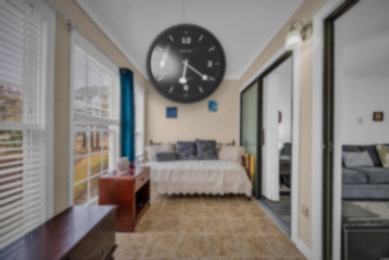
6h21
